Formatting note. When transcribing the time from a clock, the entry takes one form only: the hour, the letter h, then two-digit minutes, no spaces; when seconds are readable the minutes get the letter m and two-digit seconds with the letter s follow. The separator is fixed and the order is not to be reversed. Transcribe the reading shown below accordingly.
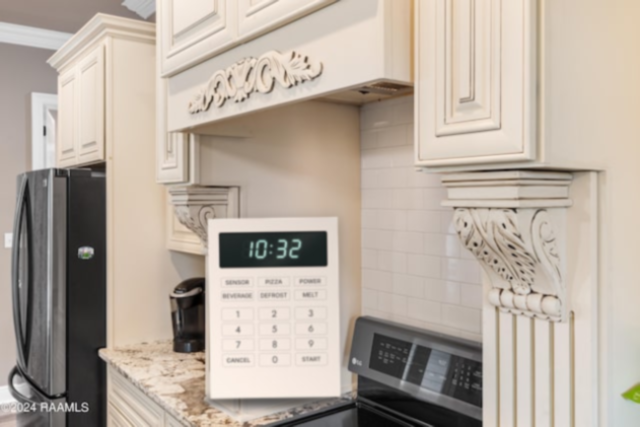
10h32
